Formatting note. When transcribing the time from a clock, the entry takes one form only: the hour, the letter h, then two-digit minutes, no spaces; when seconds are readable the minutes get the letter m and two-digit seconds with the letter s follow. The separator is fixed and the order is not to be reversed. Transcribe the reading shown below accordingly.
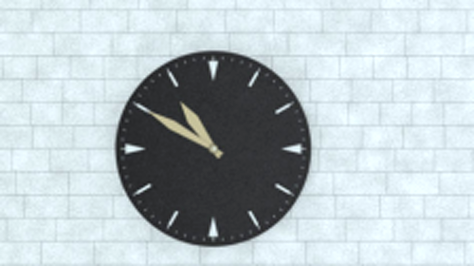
10h50
